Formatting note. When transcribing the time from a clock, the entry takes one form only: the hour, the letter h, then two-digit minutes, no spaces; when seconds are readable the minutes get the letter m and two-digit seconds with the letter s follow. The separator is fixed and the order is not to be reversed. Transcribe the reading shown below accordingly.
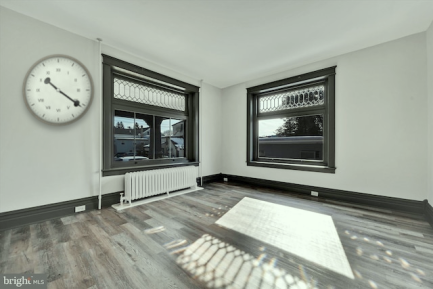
10h21
